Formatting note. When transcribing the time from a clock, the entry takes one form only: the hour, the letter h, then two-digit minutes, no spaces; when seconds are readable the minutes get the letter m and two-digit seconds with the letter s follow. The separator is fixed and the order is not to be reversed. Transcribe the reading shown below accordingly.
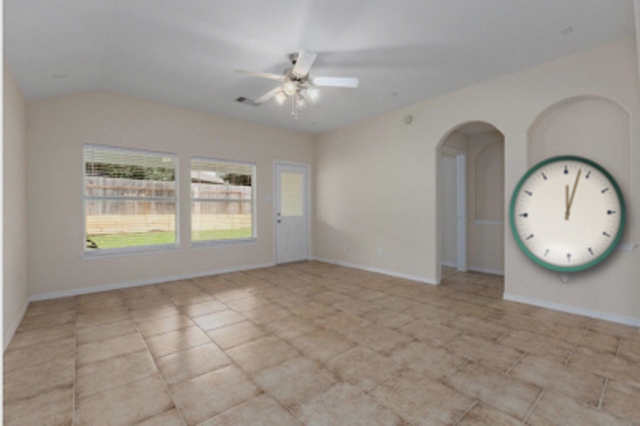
12h03
